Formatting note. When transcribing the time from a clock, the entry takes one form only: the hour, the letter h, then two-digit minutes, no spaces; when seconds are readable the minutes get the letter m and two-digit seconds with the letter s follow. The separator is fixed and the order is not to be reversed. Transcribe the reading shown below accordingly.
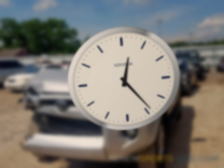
12h24
